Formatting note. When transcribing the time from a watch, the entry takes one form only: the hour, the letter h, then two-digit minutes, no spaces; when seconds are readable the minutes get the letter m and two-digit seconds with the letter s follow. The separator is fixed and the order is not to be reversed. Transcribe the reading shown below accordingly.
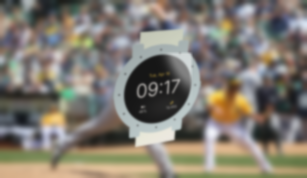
9h17
